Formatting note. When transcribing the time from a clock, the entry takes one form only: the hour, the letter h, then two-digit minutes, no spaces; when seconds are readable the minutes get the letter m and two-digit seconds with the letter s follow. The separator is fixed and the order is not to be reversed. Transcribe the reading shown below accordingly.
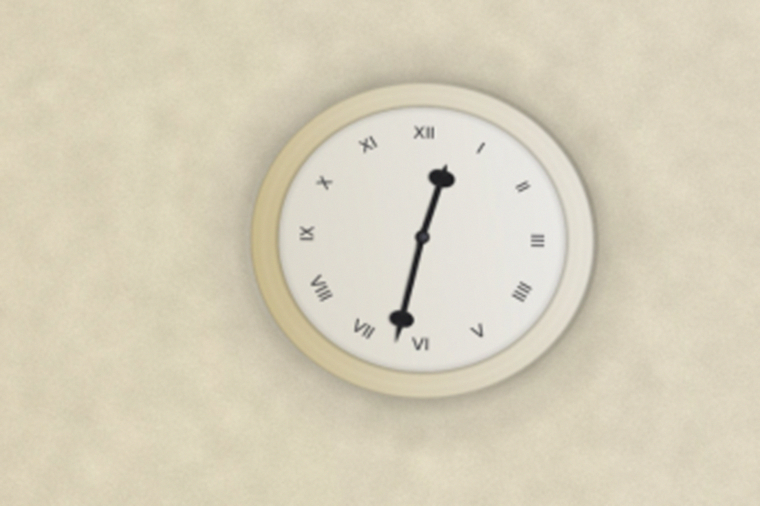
12h32
